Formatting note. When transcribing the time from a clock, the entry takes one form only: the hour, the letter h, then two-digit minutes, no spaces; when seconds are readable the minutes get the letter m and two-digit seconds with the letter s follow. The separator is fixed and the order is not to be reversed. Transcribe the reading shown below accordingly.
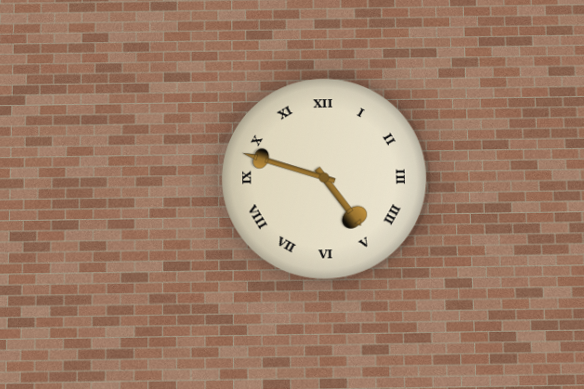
4h48
